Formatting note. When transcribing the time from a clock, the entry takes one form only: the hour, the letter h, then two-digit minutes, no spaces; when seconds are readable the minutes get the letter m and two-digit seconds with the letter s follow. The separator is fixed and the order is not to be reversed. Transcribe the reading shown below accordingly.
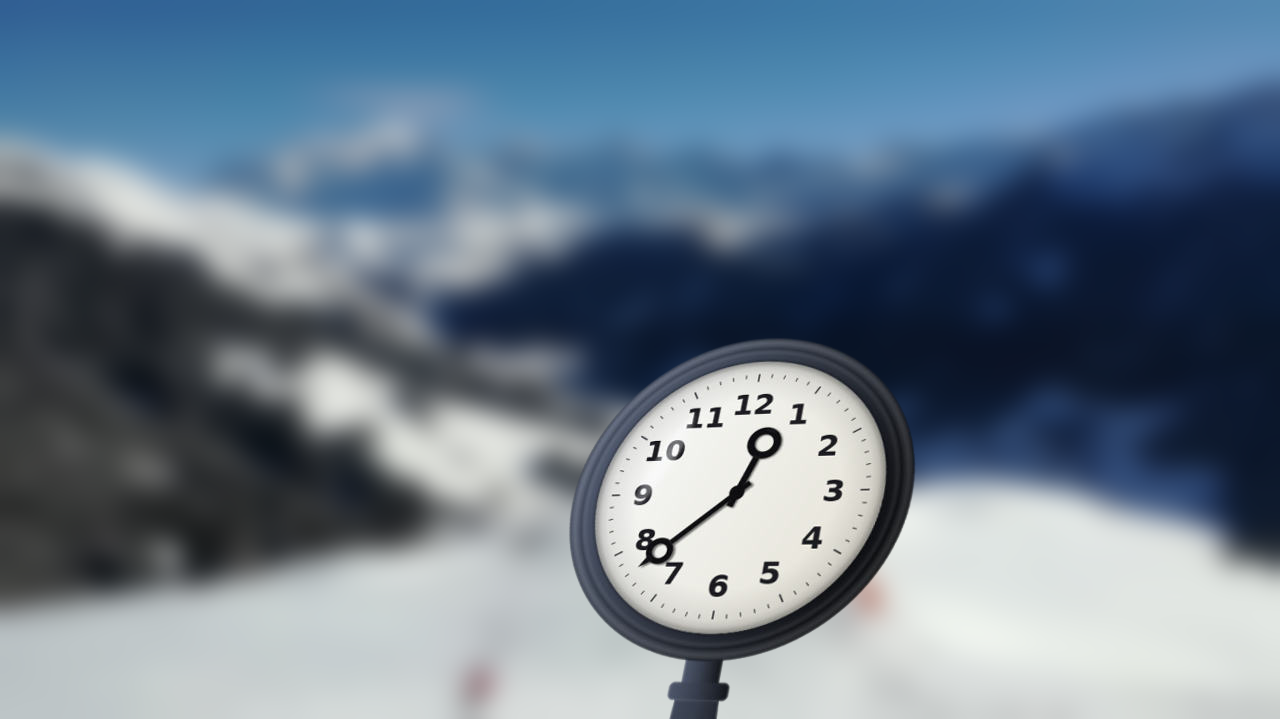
12h38
